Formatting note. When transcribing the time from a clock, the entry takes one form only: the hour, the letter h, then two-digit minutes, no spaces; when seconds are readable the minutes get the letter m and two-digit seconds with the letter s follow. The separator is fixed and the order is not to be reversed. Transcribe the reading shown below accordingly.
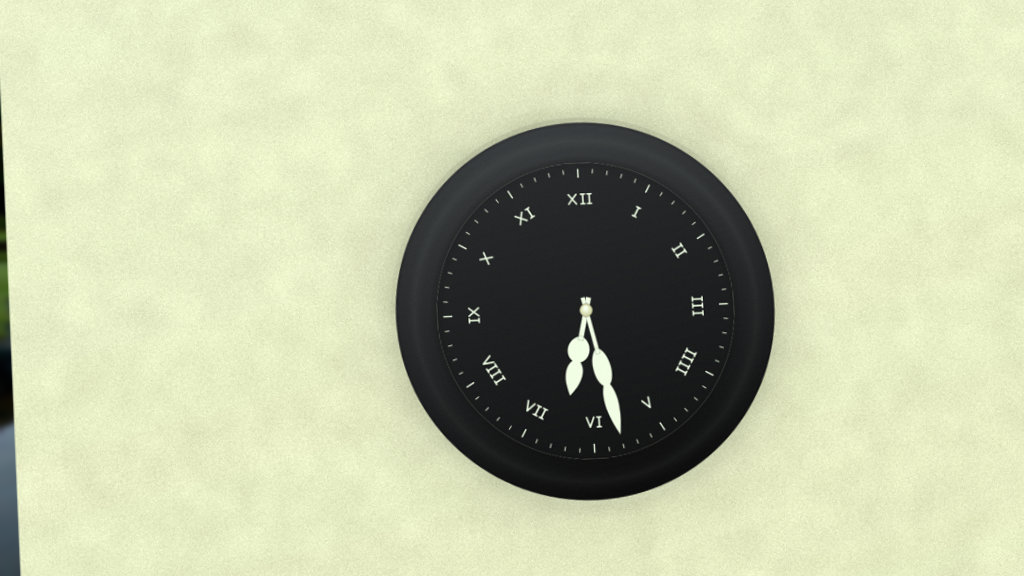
6h28
